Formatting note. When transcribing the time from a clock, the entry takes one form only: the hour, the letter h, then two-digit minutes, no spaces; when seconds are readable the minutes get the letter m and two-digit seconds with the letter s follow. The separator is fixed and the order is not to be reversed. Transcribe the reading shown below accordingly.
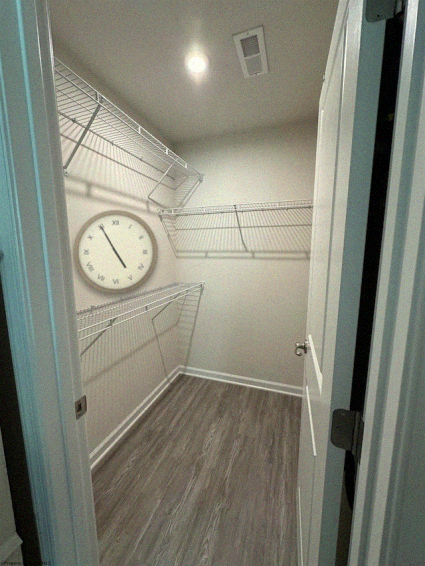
4h55
